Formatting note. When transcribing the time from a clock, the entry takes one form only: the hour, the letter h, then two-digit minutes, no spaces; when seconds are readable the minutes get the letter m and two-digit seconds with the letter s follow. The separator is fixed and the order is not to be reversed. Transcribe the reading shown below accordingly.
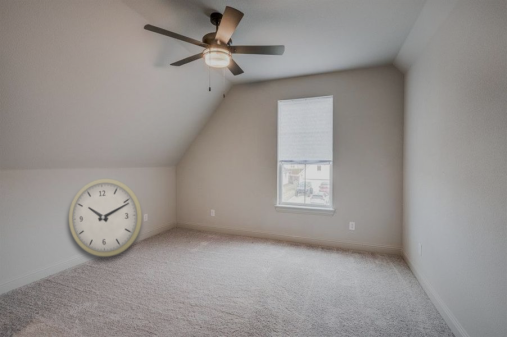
10h11
